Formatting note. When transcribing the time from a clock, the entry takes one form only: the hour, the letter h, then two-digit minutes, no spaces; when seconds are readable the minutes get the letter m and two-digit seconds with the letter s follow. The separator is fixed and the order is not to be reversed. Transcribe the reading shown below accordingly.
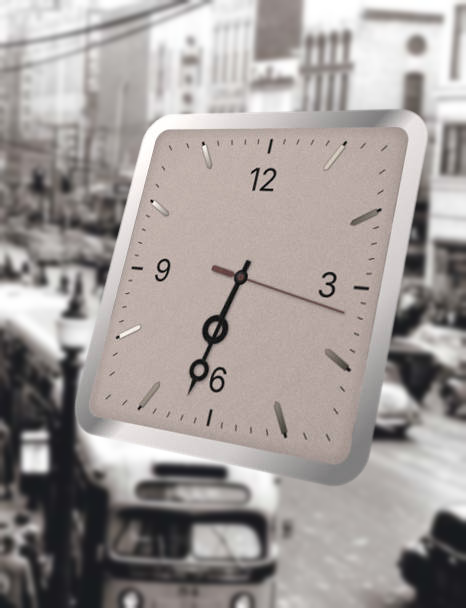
6h32m17s
